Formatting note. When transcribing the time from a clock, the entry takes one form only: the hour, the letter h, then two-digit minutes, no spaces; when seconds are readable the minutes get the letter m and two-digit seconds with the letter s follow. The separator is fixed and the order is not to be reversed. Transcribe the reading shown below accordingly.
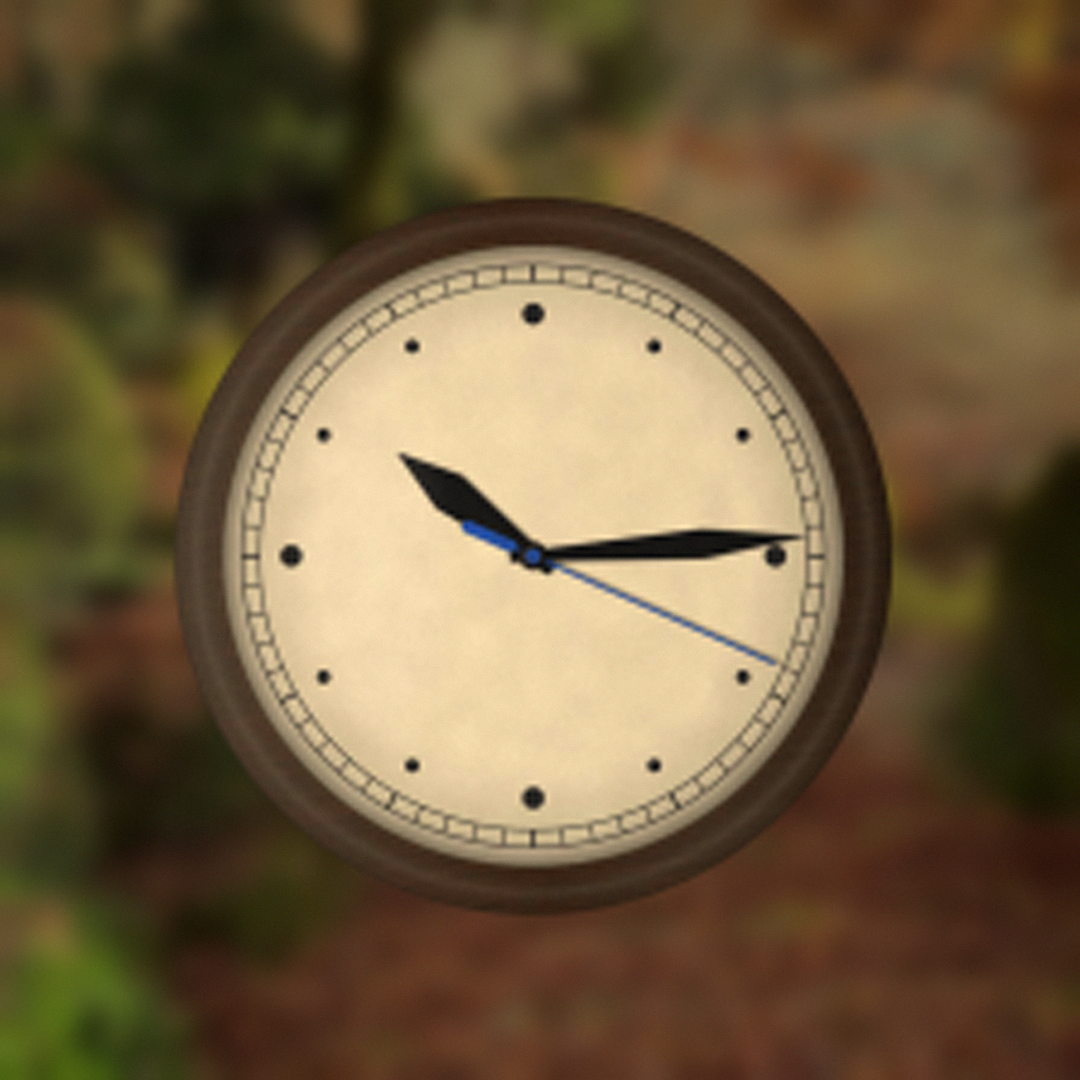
10h14m19s
